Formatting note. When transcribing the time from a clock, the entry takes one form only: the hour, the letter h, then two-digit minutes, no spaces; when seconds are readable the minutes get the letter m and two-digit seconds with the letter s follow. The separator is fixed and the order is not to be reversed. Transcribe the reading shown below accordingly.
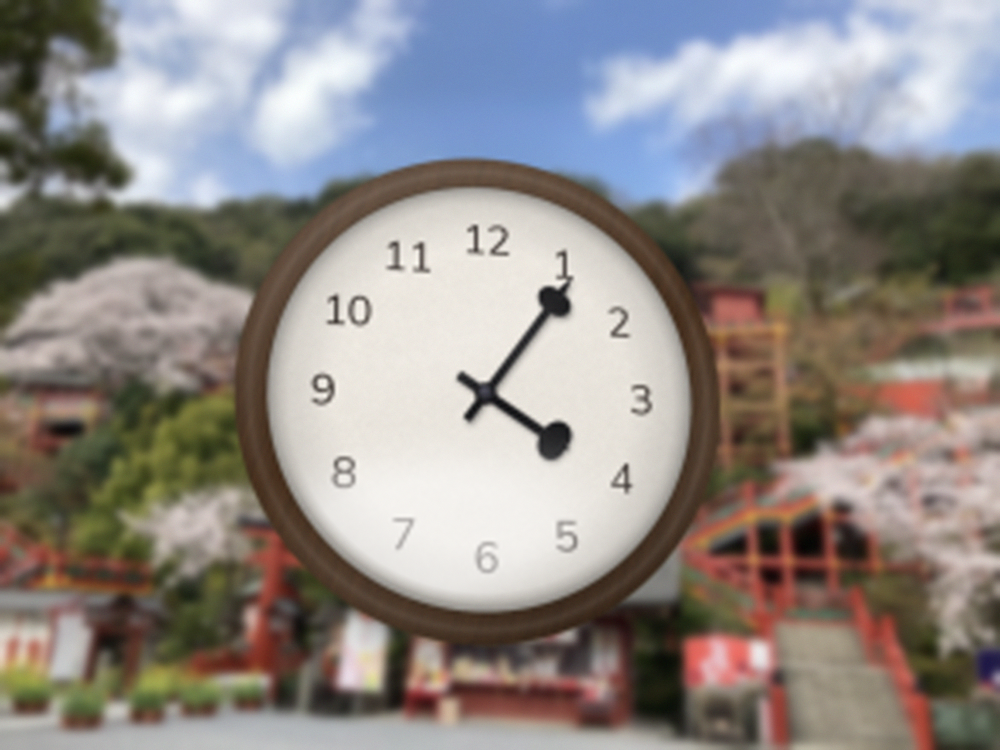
4h06
